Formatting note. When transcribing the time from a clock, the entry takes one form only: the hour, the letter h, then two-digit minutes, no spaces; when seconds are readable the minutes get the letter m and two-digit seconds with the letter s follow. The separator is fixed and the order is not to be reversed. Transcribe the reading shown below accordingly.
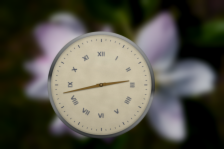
2h43
